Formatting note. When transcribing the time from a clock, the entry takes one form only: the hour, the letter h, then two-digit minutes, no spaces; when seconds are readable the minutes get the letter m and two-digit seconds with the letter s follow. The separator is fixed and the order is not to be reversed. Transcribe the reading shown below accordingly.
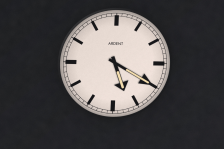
5h20
